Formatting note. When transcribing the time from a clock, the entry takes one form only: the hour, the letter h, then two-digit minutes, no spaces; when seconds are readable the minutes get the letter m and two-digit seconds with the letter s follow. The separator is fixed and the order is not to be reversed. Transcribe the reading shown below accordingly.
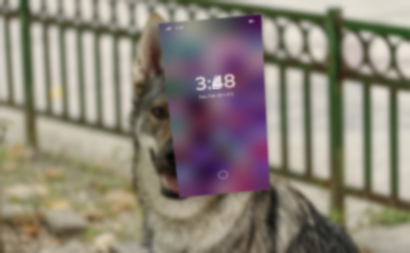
3h48
